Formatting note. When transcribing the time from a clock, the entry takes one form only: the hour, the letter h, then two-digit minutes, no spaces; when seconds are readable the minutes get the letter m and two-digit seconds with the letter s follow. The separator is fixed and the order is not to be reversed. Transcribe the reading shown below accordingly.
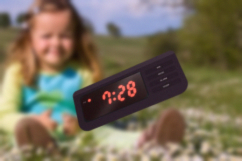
7h28
